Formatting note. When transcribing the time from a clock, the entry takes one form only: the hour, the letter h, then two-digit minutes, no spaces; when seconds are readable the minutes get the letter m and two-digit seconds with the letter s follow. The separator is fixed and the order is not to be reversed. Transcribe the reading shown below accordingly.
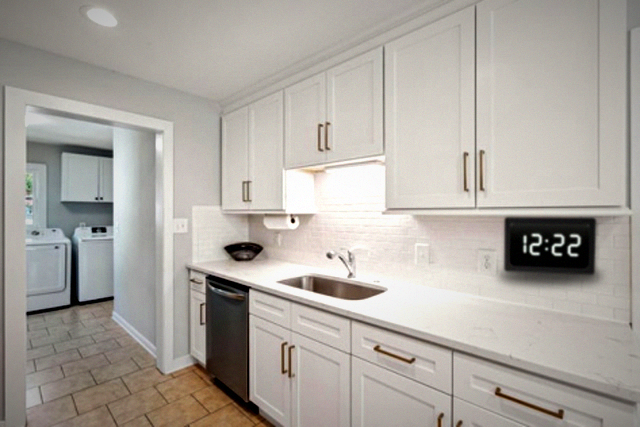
12h22
